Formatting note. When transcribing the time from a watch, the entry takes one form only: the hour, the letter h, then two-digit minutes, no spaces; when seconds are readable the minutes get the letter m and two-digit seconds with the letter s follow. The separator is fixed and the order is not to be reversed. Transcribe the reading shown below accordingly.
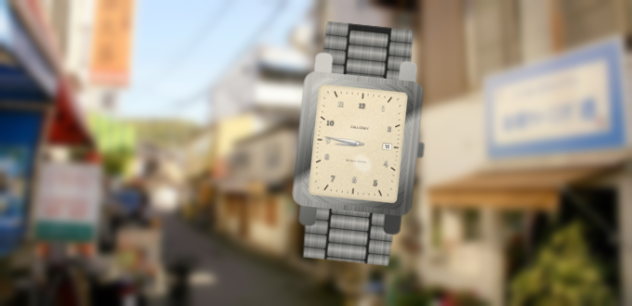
8h46
